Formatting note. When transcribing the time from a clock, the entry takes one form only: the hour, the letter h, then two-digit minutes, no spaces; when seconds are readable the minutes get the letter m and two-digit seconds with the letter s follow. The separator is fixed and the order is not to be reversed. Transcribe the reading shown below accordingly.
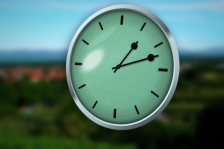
1h12
